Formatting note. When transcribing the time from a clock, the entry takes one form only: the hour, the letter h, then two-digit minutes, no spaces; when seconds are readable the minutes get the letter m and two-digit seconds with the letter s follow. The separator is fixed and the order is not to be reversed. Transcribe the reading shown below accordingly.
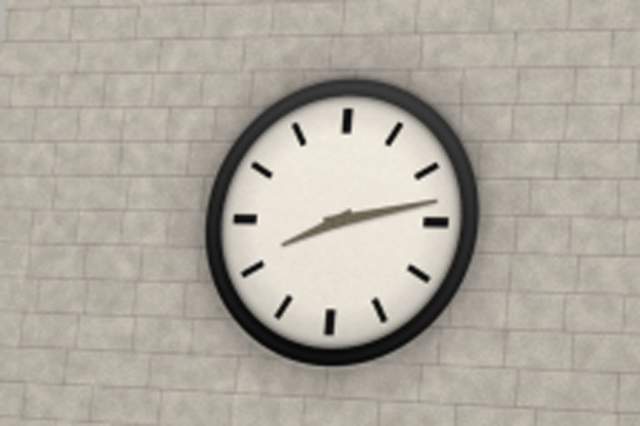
8h13
